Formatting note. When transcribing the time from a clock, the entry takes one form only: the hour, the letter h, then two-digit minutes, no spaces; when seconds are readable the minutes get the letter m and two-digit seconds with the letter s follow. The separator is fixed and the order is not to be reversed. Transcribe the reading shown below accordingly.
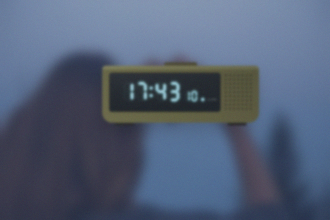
17h43
